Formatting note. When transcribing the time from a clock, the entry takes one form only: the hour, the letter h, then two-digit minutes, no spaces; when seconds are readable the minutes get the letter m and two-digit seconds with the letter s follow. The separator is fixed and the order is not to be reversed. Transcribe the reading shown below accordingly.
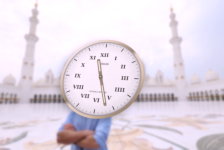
11h27
